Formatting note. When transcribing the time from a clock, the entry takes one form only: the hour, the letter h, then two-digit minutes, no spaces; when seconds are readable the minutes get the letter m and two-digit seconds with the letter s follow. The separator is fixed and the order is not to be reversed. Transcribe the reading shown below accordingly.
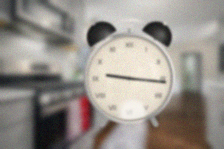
9h16
